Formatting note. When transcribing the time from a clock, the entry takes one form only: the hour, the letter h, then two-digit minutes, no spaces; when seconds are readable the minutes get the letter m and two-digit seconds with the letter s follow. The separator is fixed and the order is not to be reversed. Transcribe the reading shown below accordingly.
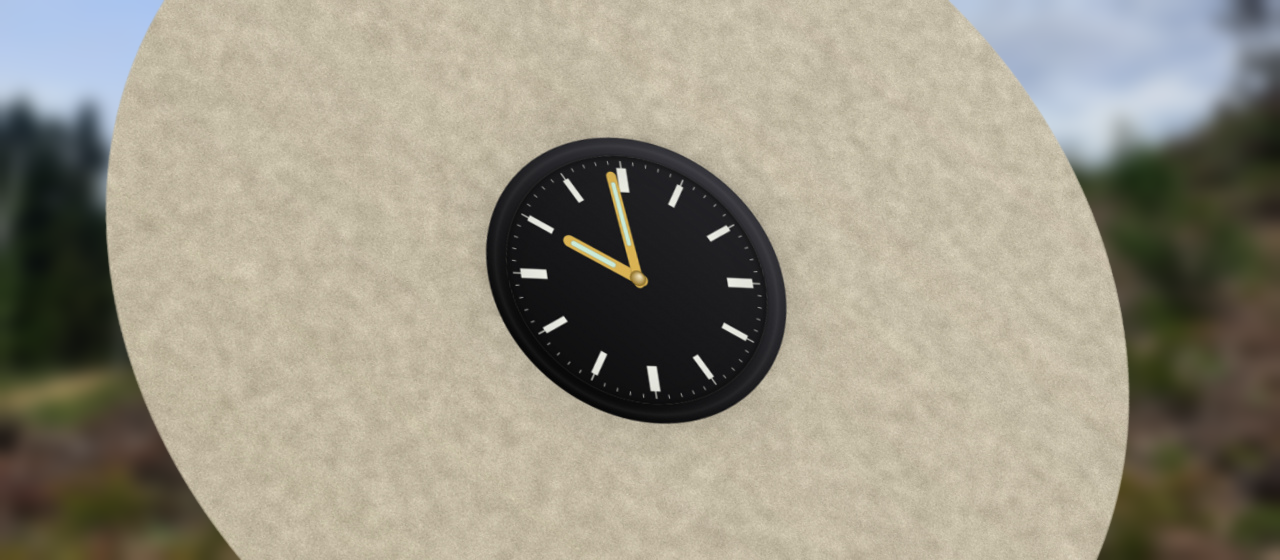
9h59
